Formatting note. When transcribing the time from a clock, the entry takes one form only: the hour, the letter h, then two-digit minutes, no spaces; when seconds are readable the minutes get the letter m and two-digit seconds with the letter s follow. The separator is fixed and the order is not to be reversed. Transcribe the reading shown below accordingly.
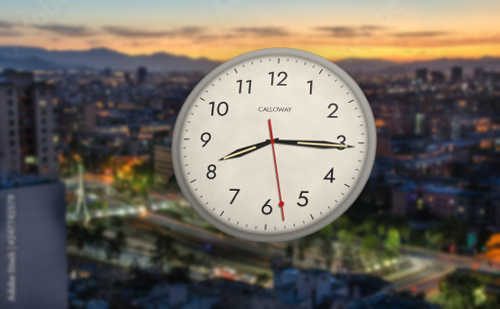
8h15m28s
